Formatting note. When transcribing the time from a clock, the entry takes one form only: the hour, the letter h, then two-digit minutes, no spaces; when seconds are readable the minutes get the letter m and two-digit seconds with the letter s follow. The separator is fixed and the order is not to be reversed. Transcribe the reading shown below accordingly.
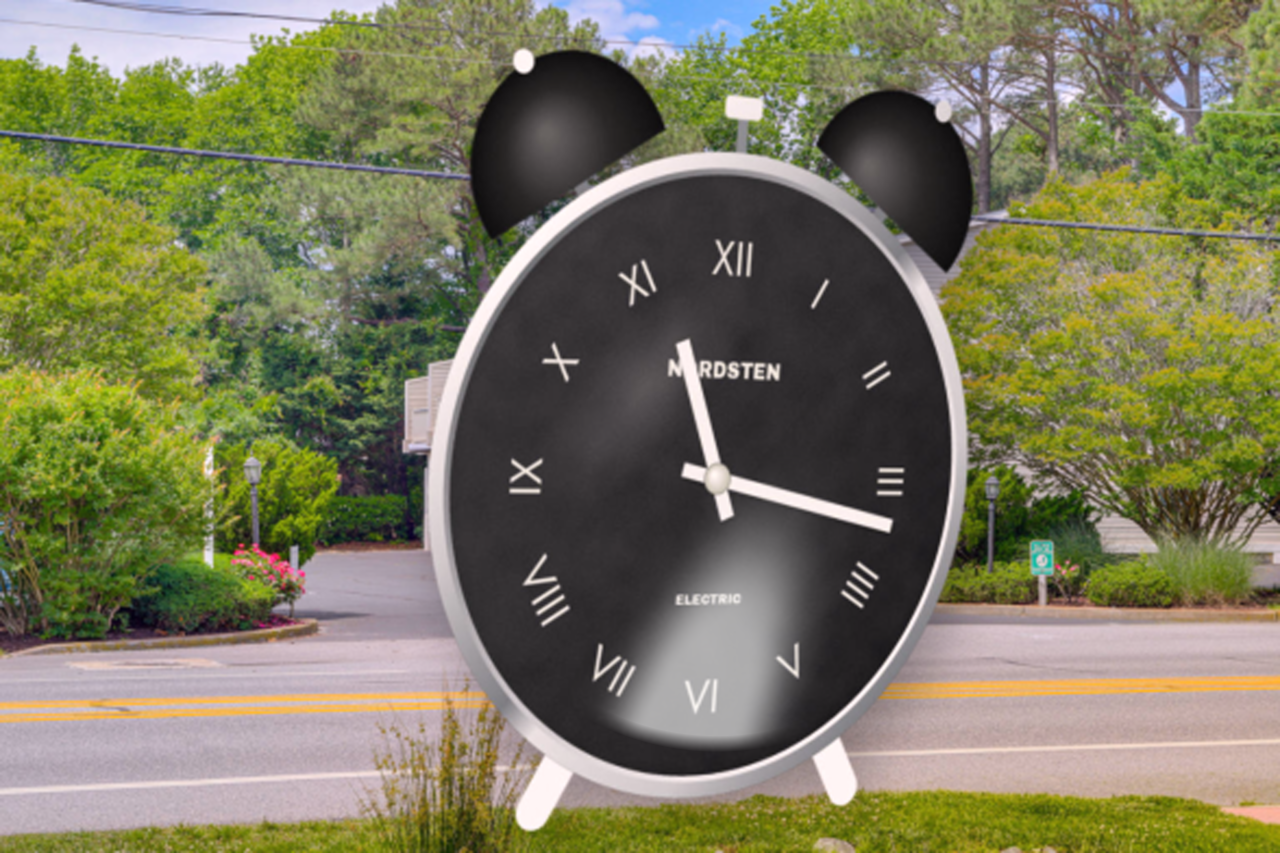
11h17
